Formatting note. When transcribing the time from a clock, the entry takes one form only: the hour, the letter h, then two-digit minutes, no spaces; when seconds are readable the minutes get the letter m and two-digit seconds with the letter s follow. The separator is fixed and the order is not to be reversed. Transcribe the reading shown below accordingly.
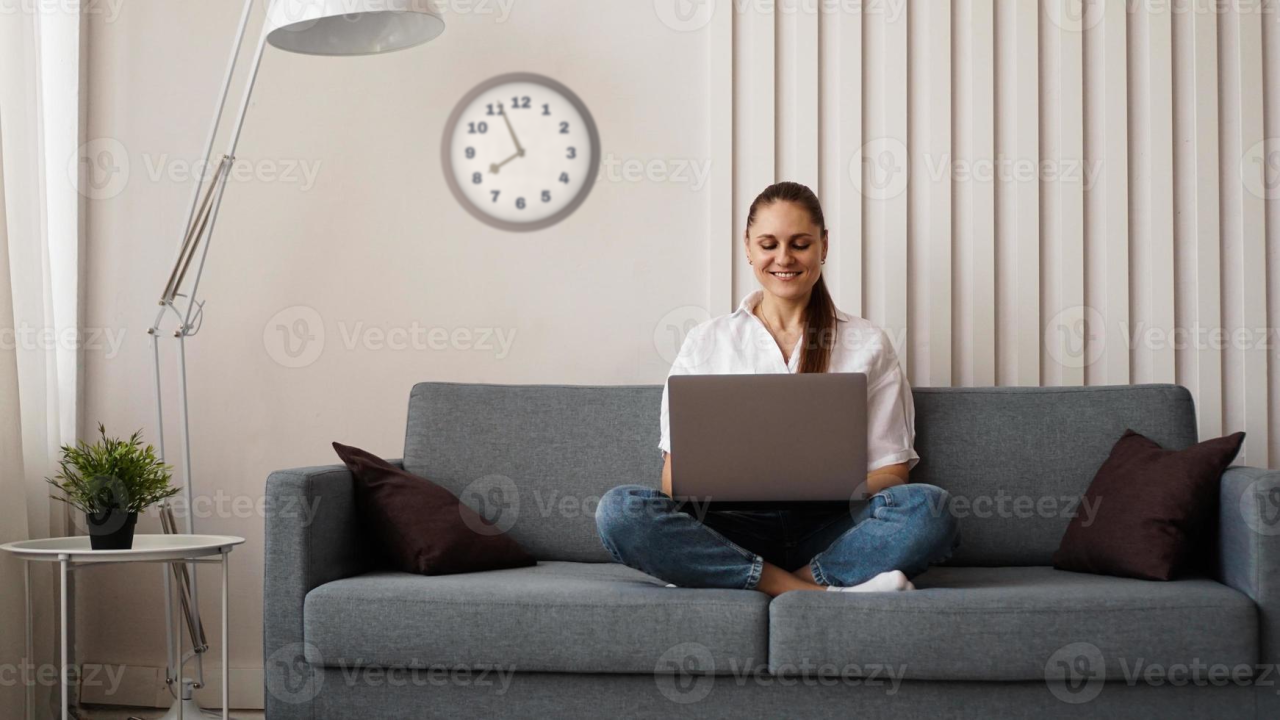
7h56
